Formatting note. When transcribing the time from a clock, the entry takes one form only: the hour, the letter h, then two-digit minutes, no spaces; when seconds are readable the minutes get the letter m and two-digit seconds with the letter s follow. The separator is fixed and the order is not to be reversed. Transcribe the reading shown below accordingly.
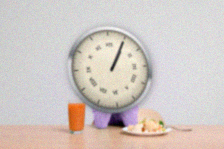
1h05
